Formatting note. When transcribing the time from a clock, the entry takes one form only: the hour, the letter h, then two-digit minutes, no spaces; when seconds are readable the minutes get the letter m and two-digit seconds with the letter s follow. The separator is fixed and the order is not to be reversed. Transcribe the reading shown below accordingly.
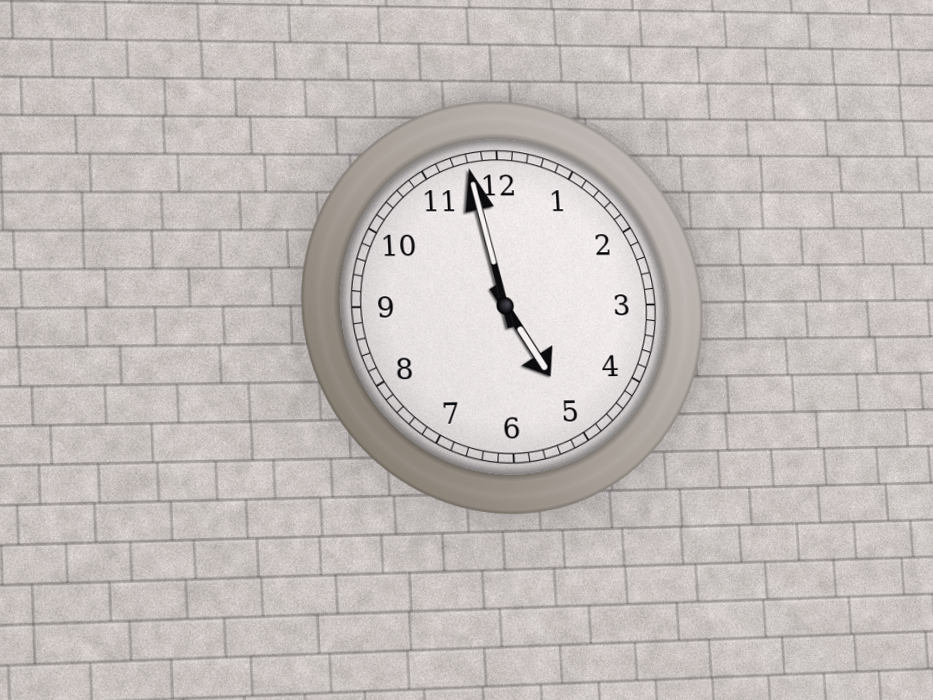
4h58
